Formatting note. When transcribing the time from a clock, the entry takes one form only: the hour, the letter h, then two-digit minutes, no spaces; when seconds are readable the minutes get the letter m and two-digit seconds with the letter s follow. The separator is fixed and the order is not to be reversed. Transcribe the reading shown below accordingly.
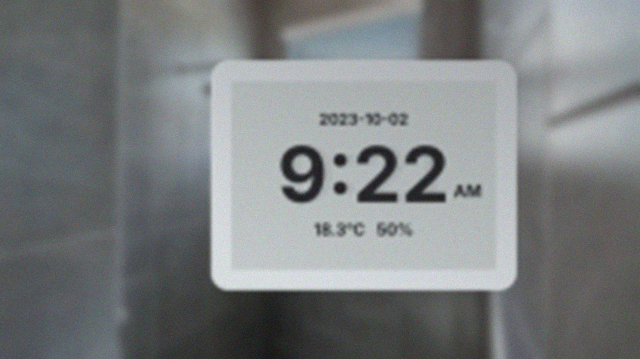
9h22
